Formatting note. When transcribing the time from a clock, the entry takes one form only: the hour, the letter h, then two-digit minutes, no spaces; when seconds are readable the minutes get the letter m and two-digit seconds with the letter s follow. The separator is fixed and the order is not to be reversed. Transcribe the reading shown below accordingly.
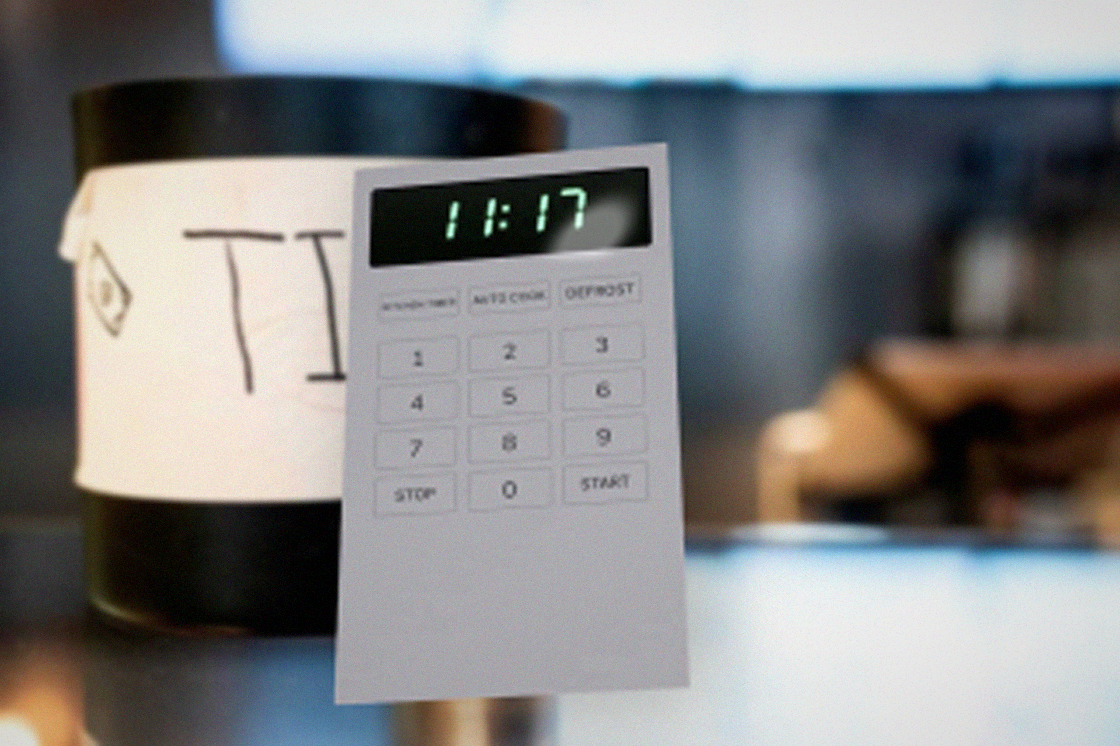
11h17
